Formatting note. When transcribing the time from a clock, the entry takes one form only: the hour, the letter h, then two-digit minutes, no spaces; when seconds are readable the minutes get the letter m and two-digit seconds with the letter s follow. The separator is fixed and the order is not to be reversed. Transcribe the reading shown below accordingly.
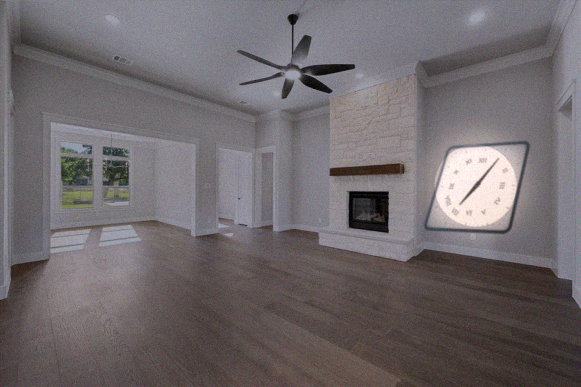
7h05
